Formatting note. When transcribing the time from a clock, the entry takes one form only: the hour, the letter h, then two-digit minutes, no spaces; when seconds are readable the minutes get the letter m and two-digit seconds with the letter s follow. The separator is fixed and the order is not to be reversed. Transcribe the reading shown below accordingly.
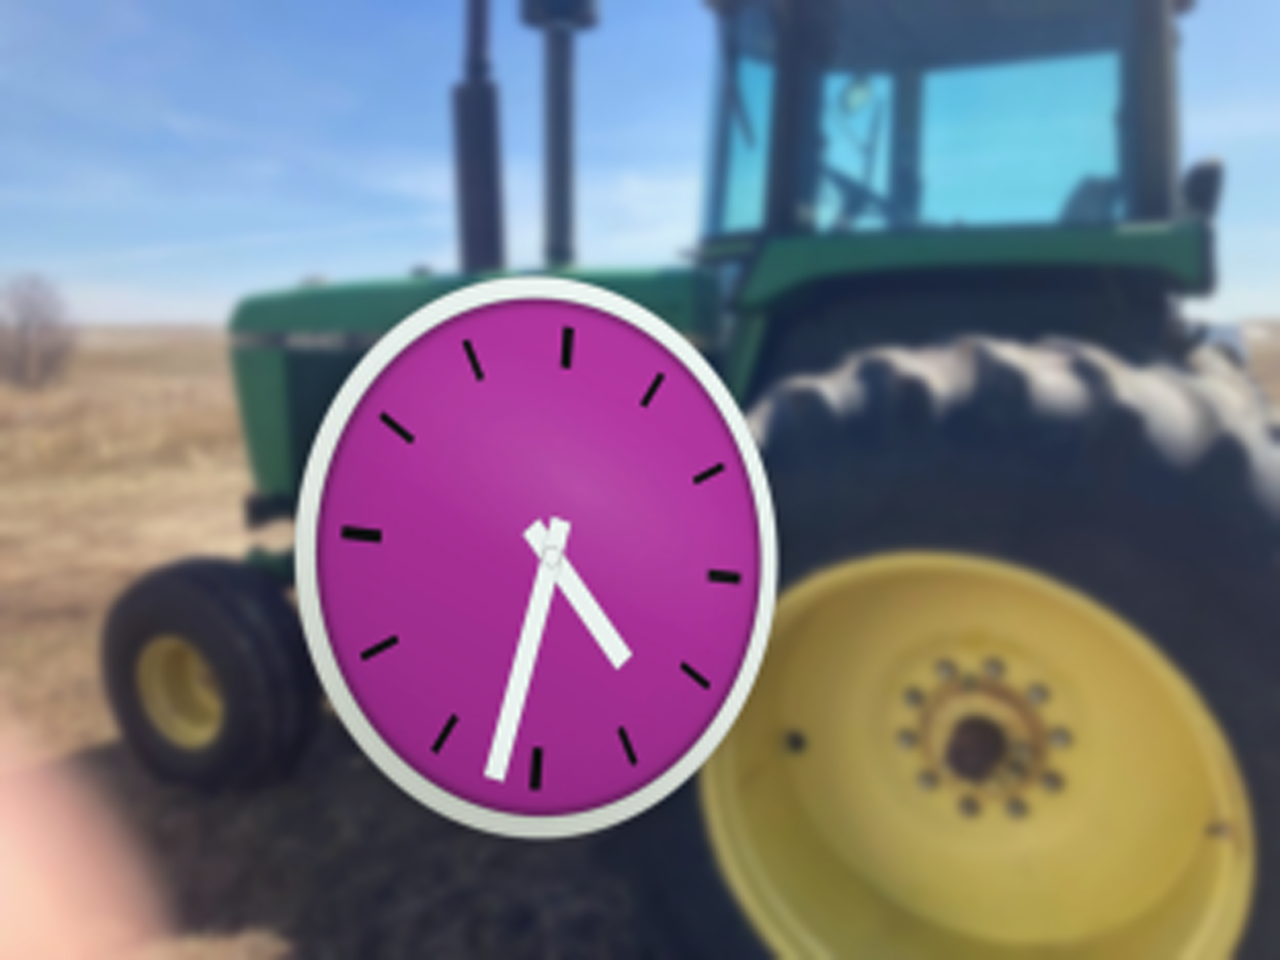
4h32
